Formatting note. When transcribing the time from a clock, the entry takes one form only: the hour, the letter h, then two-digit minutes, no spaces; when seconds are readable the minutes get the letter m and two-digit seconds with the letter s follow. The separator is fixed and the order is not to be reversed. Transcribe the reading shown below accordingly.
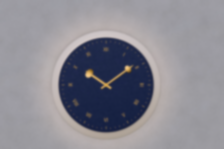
10h09
